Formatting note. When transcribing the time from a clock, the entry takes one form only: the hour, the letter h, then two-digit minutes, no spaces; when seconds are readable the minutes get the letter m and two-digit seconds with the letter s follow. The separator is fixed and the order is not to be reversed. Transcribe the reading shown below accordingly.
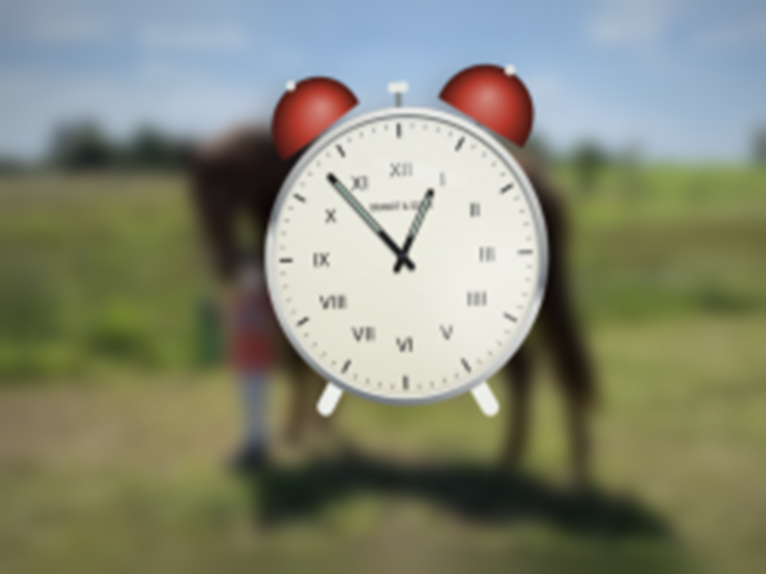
12h53
